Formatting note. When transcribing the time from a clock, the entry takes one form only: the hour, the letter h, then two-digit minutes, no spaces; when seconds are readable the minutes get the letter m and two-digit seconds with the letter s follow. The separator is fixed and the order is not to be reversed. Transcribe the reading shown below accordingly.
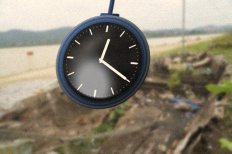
12h20
